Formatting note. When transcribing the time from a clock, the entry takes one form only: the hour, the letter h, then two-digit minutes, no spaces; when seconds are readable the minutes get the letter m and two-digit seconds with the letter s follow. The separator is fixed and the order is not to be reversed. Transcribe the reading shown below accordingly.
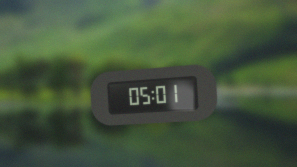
5h01
